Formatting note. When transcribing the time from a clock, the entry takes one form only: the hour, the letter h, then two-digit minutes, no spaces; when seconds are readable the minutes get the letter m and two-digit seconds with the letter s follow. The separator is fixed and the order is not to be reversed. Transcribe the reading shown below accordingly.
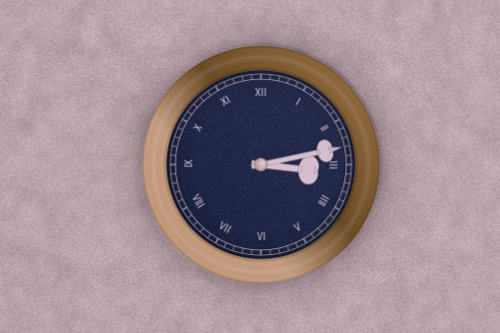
3h13
